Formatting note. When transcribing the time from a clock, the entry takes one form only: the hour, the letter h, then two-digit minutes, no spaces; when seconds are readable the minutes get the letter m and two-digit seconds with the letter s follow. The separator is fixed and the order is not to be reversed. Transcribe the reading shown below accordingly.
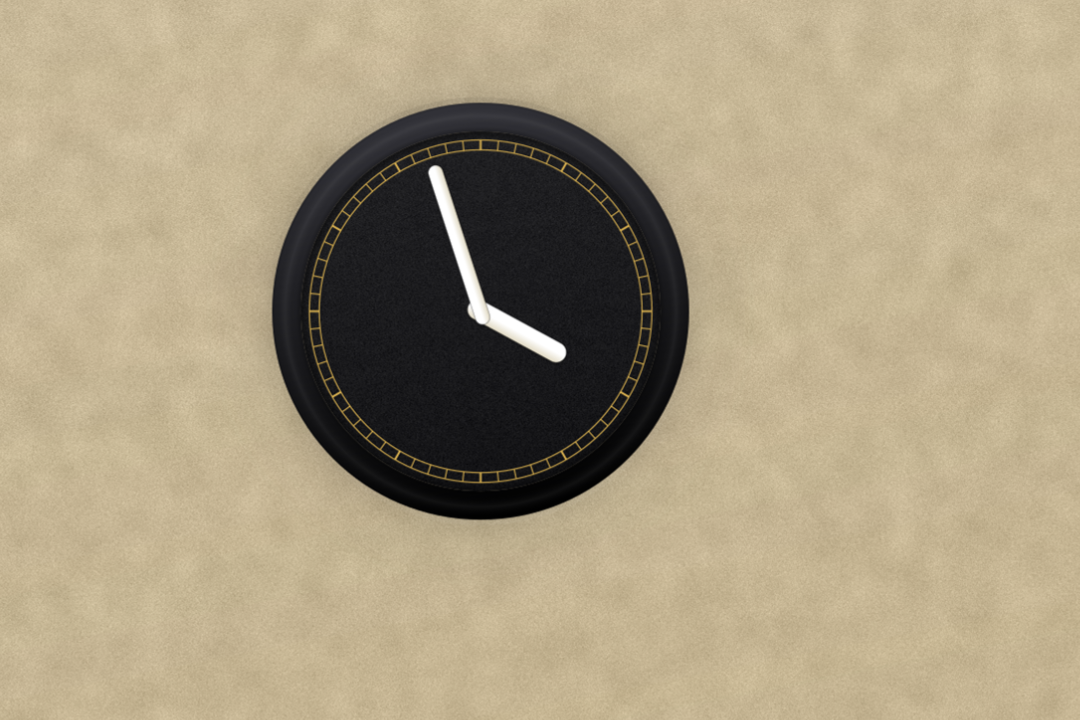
3h57
